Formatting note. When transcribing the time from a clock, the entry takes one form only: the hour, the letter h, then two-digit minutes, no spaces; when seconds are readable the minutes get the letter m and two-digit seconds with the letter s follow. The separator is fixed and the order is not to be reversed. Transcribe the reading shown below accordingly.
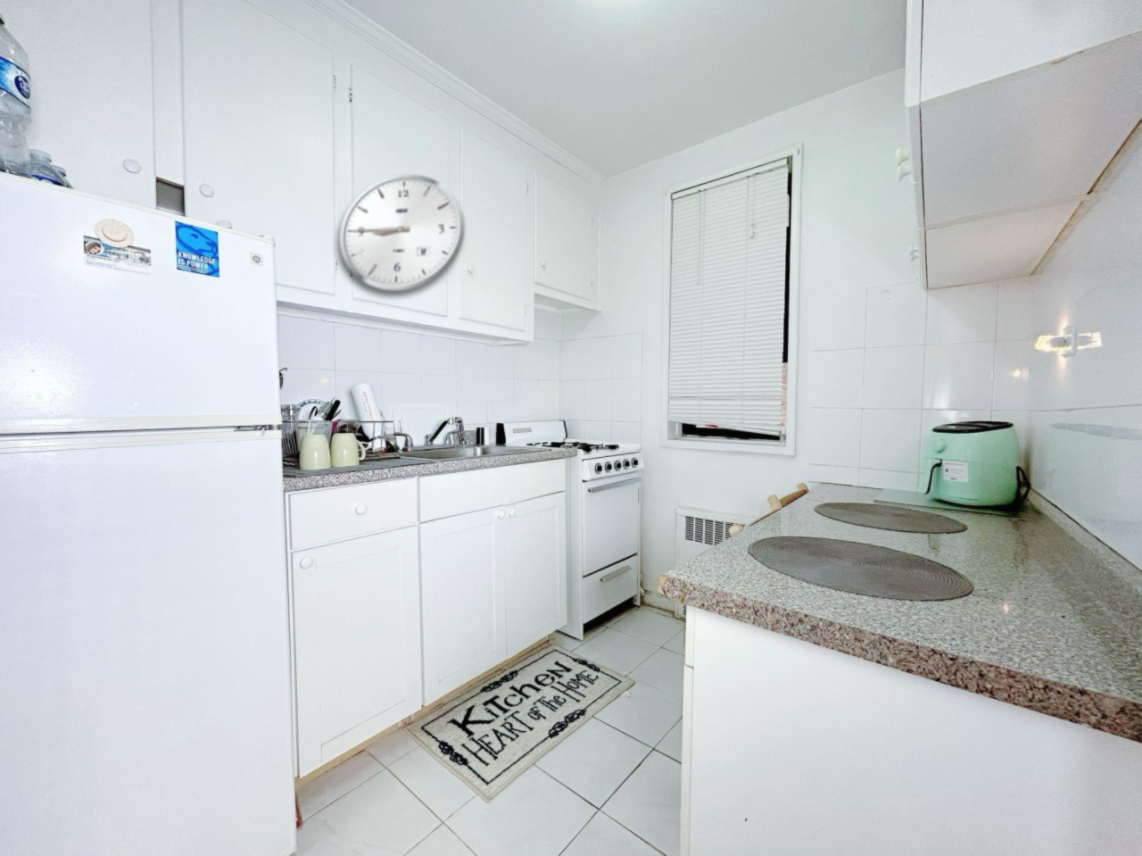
8h45
